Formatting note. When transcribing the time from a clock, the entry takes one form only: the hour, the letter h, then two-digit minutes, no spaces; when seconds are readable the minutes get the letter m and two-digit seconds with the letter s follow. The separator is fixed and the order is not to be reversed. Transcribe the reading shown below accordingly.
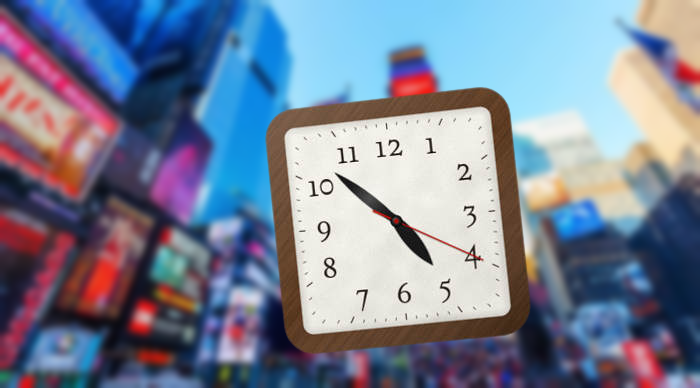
4h52m20s
